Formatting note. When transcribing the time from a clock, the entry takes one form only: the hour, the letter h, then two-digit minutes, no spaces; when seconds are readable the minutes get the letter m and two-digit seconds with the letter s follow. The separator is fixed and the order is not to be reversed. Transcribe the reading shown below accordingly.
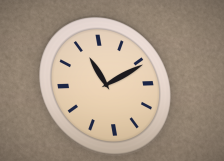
11h11
